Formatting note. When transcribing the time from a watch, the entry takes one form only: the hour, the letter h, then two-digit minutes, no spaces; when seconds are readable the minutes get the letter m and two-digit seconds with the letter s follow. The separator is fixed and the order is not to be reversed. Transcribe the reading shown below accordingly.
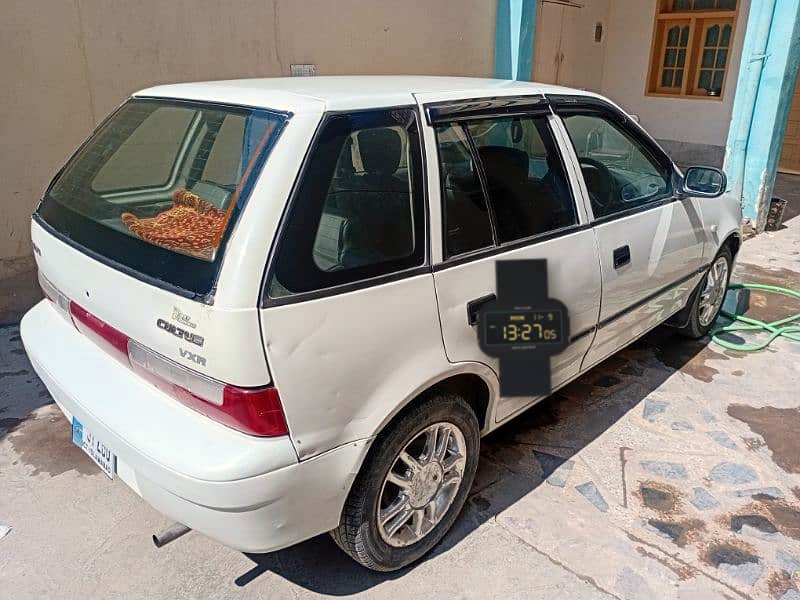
13h27
